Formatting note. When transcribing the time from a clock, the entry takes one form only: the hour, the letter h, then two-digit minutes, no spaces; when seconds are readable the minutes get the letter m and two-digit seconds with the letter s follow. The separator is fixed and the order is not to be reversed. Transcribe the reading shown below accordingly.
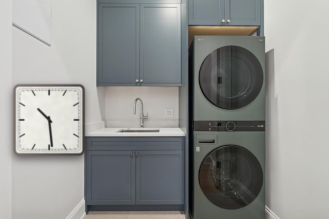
10h29
